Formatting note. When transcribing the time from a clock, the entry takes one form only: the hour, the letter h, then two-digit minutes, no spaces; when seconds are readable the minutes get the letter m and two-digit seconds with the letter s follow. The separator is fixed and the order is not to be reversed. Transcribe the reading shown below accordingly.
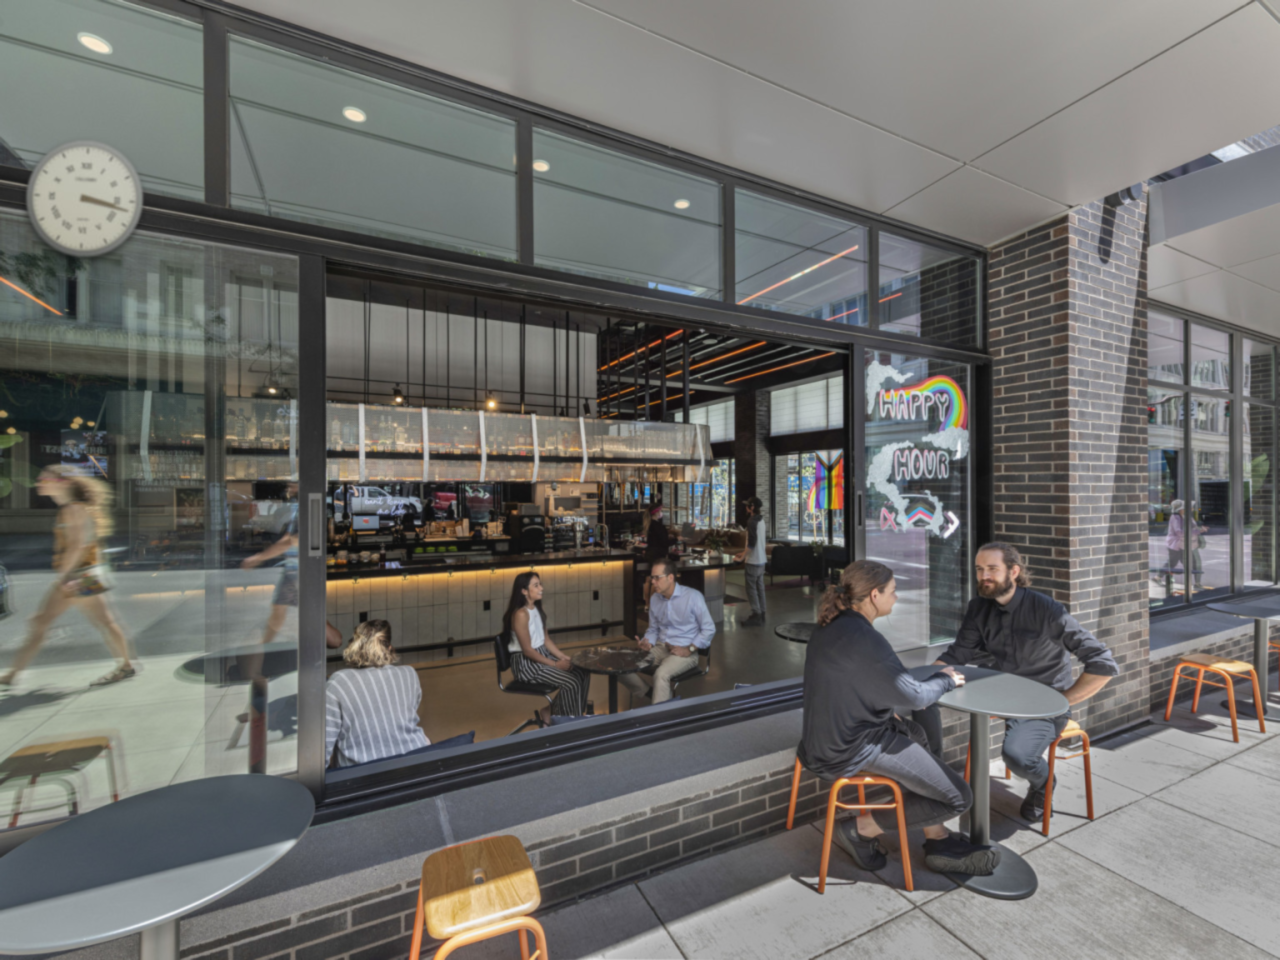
3h17
